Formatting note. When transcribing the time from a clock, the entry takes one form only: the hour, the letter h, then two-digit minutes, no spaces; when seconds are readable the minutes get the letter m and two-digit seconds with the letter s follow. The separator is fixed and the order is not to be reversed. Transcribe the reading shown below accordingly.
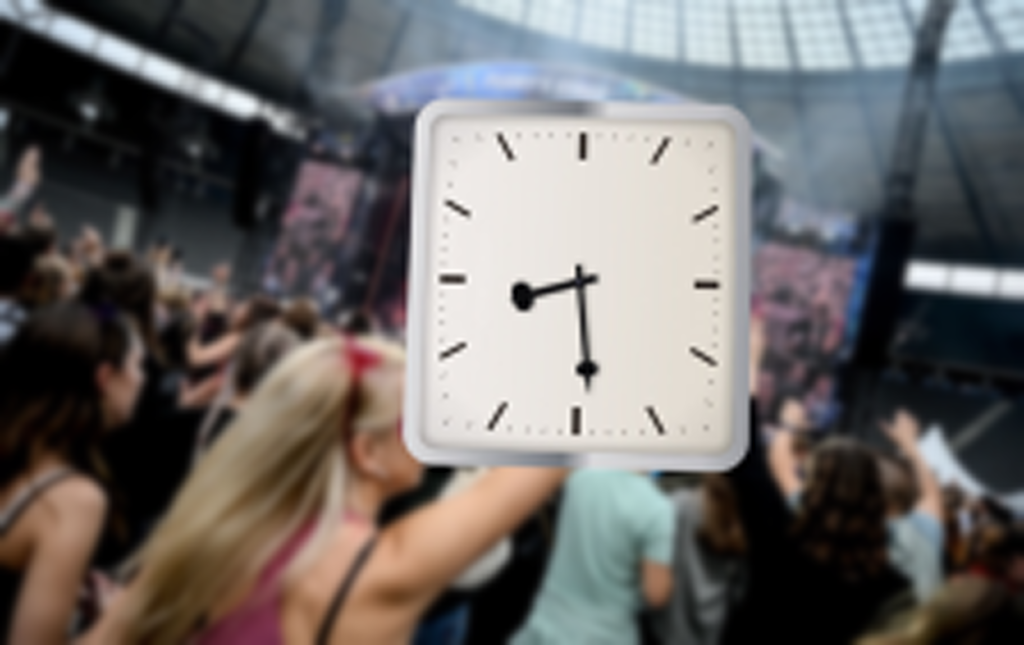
8h29
